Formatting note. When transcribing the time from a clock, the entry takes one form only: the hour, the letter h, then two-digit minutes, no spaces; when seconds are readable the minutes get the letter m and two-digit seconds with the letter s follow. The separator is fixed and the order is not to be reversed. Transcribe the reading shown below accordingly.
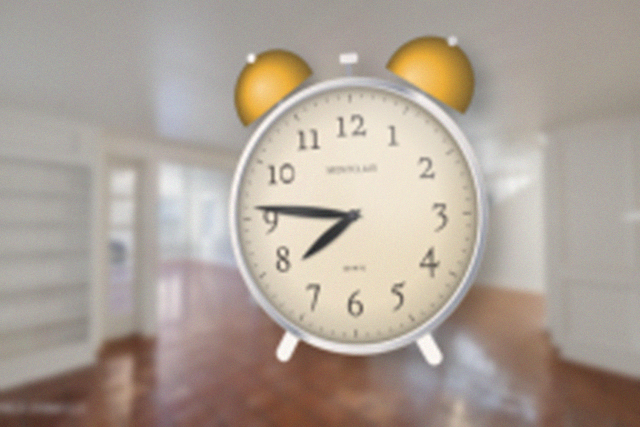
7h46
